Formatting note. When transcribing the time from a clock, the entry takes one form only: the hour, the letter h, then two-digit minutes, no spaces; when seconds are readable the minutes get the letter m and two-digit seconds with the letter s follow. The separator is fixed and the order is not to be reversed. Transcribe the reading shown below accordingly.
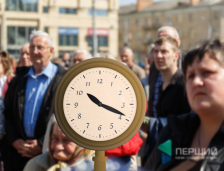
10h19
